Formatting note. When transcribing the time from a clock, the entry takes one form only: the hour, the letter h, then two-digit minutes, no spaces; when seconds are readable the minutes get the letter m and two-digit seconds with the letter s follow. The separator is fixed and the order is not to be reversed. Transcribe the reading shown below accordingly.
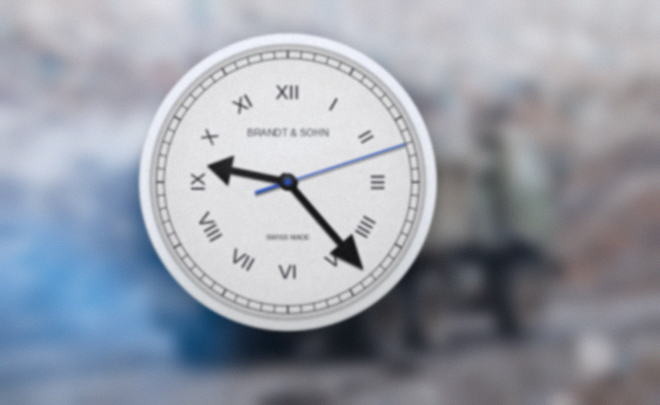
9h23m12s
